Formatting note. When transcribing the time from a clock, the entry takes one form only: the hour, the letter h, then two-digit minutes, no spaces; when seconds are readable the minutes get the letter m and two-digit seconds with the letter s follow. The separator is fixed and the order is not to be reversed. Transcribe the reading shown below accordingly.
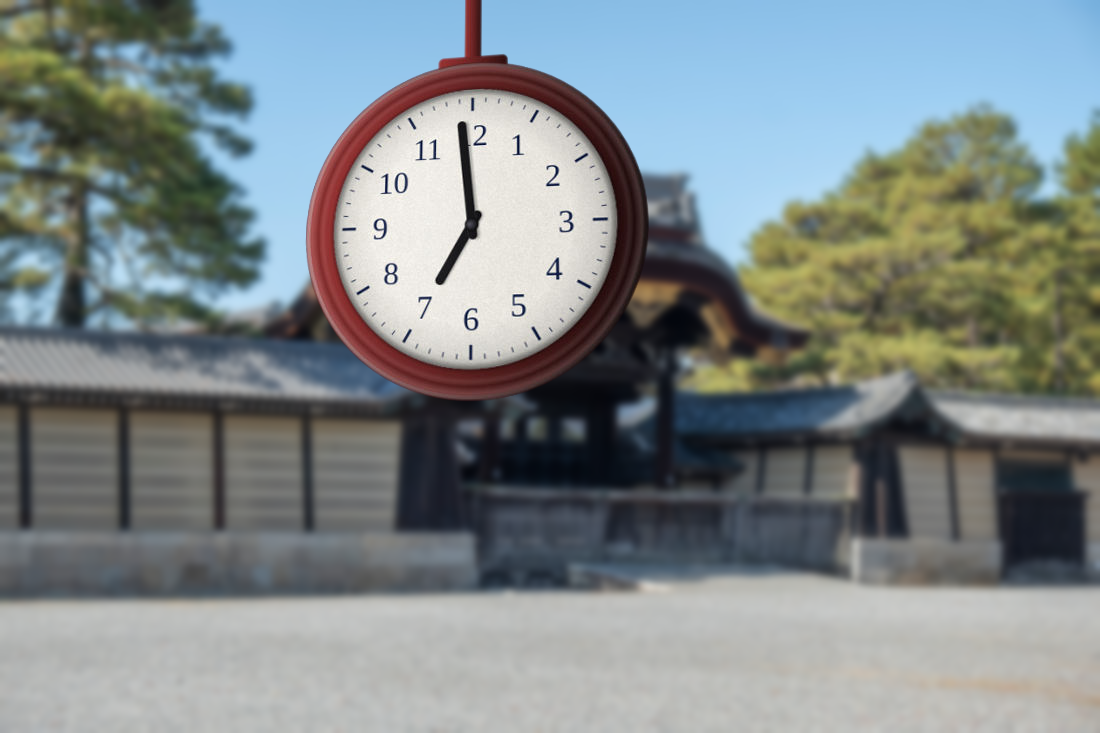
6h59
